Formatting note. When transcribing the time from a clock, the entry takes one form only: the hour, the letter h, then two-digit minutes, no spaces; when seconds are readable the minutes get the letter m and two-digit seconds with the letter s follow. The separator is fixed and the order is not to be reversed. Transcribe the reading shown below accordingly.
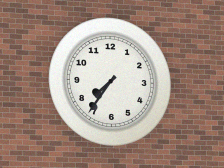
7h36
